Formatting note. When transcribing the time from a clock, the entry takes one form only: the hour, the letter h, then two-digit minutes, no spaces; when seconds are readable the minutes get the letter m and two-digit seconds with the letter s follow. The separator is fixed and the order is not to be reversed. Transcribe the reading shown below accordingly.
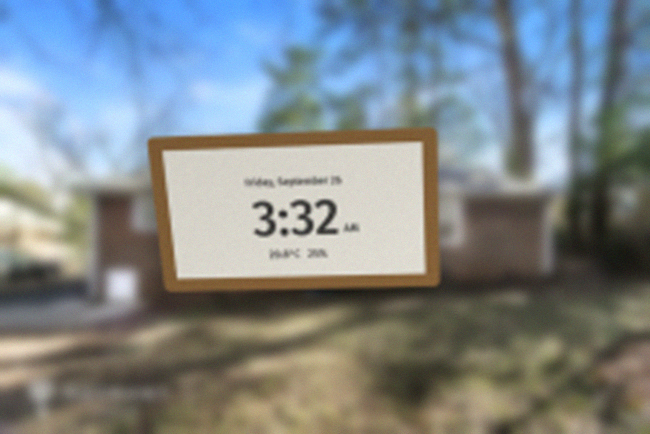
3h32
